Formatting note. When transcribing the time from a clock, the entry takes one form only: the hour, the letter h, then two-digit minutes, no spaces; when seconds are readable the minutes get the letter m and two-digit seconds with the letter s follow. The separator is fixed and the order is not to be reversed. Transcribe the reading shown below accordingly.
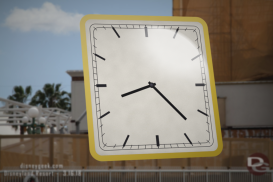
8h23
